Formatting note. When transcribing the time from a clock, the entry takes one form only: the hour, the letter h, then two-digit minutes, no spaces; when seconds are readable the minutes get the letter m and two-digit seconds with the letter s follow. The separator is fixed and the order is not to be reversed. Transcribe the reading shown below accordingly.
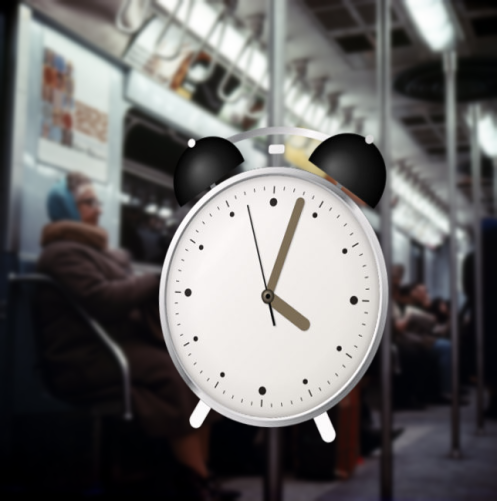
4h02m57s
